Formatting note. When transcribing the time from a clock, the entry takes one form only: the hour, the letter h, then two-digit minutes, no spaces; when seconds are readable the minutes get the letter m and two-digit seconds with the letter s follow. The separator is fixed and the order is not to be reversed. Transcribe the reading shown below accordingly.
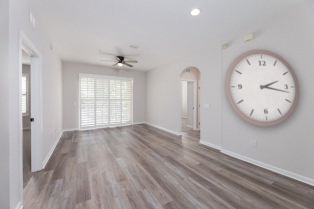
2h17
